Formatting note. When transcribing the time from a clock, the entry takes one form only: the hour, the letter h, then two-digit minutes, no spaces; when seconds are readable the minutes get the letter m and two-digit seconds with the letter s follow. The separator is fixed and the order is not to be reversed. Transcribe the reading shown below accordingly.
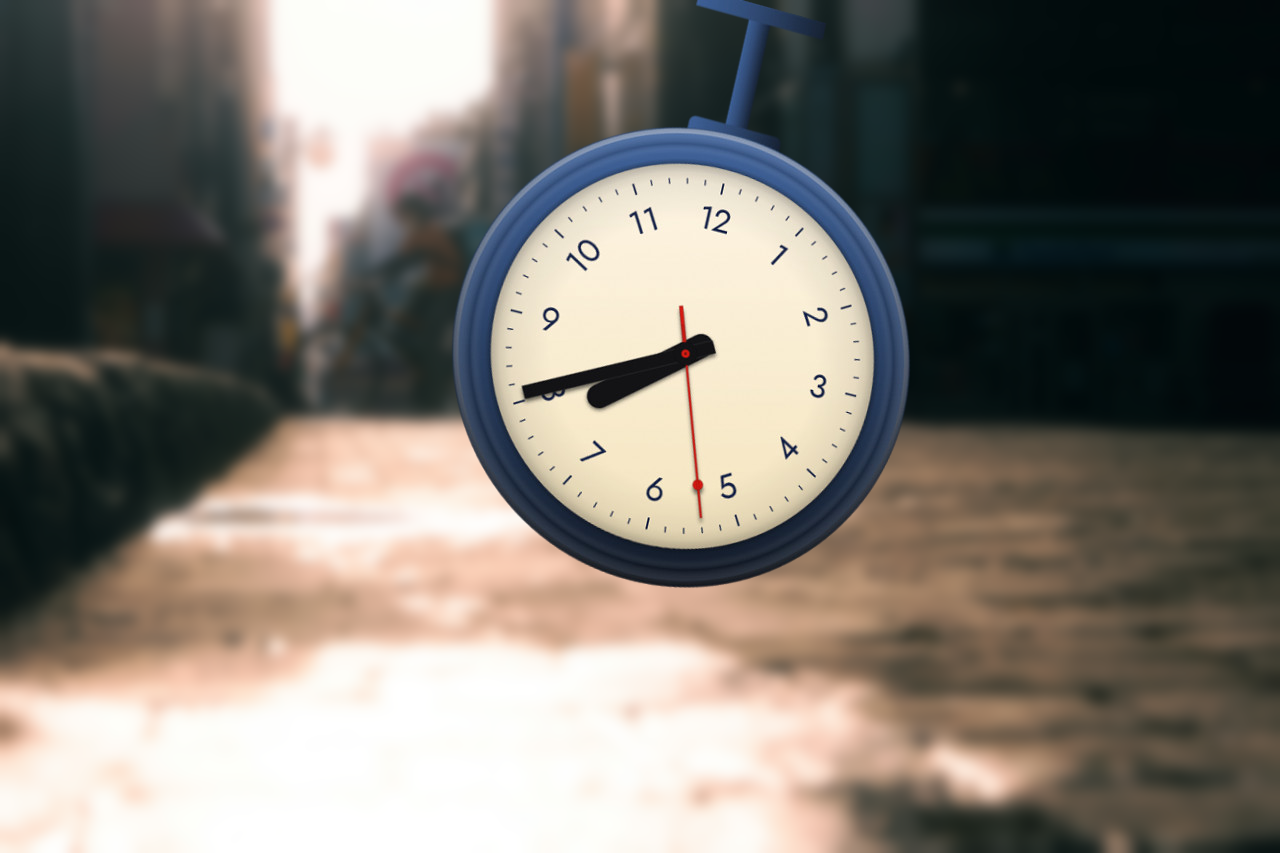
7h40m27s
